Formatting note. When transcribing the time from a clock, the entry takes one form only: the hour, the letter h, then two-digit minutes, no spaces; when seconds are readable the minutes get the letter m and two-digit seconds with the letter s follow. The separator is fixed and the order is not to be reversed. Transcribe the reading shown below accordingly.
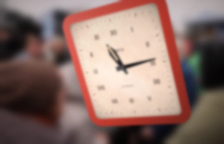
11h14
